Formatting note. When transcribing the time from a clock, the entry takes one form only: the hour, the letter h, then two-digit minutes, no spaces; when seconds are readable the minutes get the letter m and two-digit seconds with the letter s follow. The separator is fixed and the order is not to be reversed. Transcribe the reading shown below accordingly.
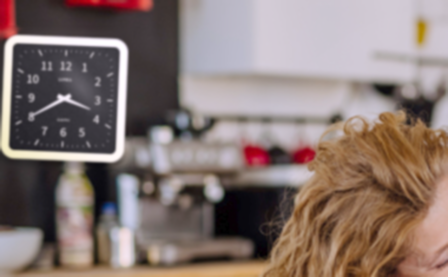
3h40
